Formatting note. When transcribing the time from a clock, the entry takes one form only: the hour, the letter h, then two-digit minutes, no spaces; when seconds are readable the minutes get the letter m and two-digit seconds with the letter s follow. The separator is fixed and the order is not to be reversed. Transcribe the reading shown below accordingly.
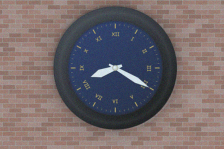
8h20
